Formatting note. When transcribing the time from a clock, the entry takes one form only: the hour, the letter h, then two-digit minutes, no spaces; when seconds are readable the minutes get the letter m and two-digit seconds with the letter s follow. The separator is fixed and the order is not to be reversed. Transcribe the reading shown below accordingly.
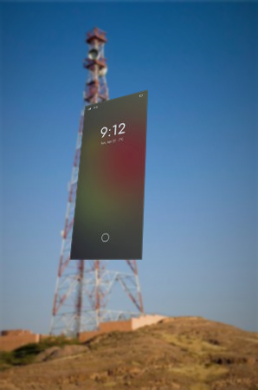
9h12
